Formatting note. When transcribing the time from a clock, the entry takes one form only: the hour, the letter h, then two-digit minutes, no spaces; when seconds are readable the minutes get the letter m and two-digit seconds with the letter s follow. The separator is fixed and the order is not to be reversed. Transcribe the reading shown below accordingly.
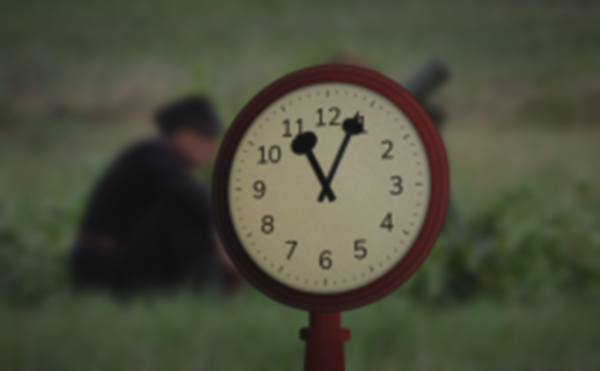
11h04
